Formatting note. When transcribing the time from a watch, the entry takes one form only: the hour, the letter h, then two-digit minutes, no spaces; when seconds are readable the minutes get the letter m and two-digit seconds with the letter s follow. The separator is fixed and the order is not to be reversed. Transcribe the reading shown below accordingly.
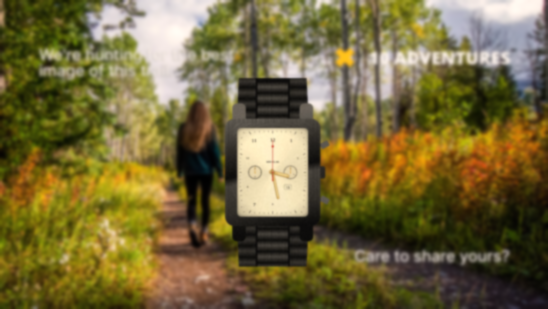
3h28
